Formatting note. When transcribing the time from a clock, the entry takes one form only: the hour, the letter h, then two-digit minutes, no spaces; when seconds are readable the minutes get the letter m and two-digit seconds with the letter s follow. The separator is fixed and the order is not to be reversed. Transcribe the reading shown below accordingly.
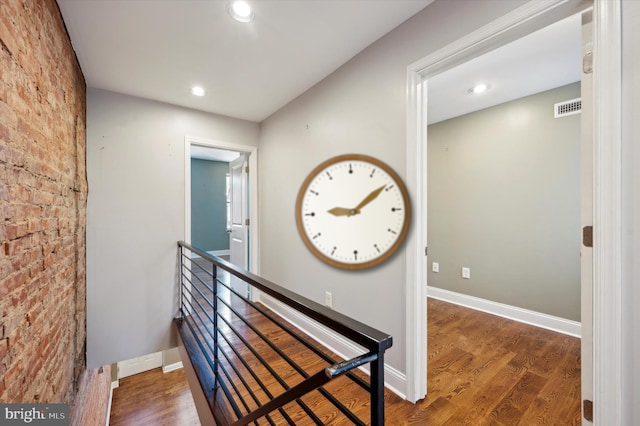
9h09
